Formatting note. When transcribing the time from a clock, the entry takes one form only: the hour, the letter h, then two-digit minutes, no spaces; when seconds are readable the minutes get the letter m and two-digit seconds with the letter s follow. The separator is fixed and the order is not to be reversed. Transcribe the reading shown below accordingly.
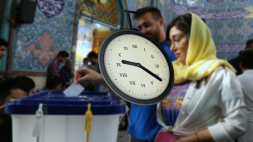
9h21
